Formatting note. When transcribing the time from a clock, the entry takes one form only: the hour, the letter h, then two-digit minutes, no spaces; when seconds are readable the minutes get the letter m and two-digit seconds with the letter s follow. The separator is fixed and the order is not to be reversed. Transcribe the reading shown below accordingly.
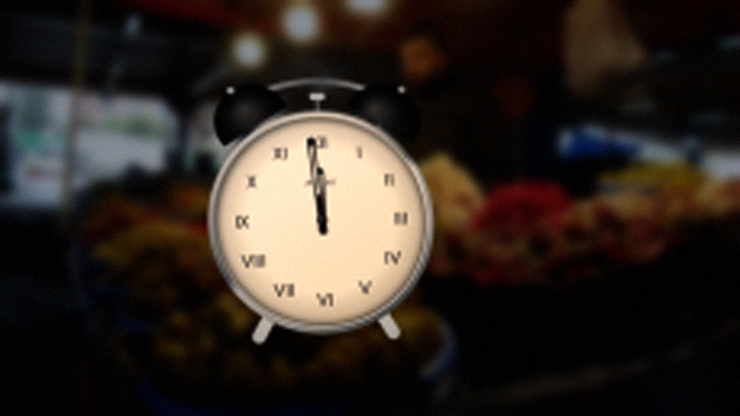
11h59
